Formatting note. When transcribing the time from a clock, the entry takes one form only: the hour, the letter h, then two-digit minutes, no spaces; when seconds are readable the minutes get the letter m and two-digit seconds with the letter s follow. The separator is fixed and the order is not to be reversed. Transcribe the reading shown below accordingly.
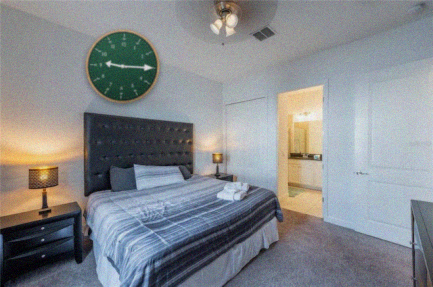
9h15
